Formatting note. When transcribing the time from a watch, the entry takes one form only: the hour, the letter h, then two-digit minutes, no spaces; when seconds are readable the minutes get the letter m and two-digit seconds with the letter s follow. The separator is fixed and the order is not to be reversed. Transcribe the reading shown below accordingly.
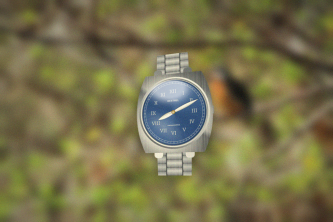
8h11
